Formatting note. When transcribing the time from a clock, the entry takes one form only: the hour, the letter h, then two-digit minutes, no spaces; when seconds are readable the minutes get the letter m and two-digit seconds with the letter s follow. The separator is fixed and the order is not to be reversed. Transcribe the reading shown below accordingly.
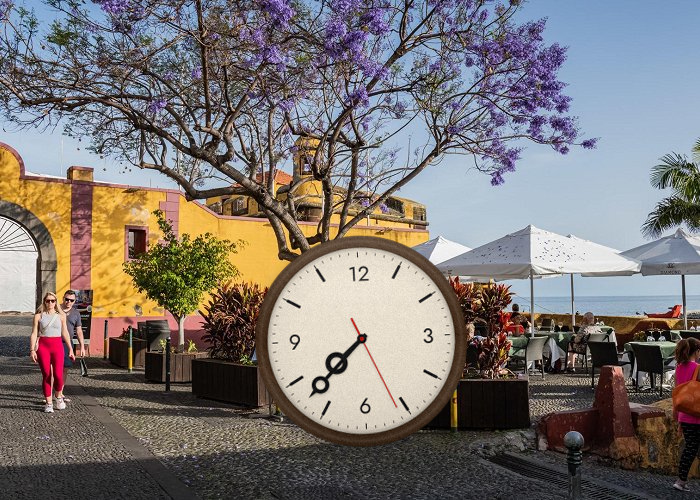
7h37m26s
